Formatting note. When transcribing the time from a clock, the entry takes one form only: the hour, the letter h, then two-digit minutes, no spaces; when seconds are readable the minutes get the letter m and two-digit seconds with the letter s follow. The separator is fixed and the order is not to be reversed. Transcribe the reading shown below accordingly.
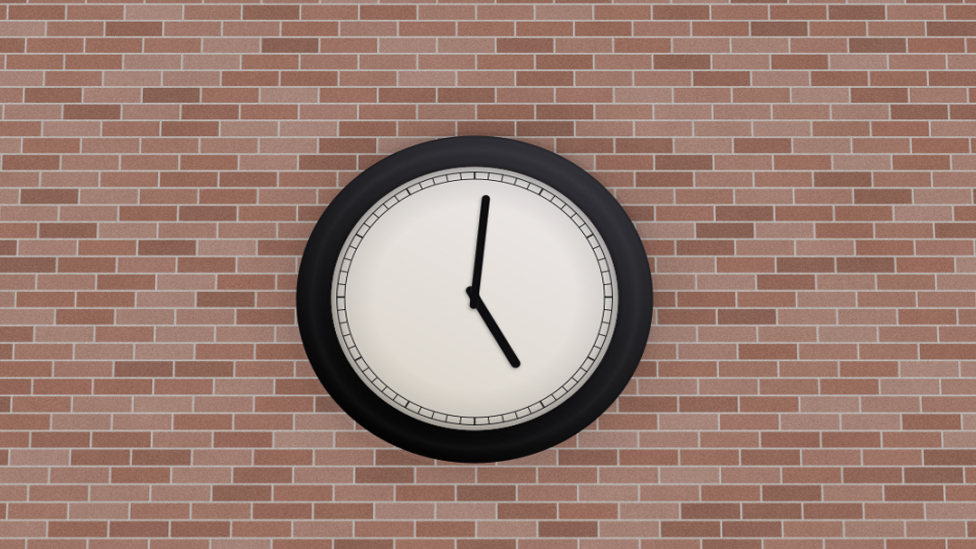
5h01
